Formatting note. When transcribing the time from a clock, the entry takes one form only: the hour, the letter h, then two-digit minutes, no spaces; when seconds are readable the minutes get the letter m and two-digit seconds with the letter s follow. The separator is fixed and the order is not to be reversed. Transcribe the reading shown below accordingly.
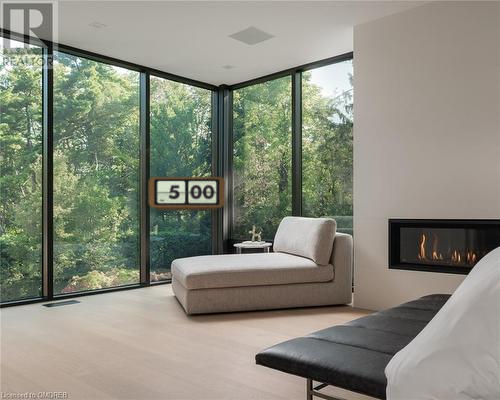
5h00
